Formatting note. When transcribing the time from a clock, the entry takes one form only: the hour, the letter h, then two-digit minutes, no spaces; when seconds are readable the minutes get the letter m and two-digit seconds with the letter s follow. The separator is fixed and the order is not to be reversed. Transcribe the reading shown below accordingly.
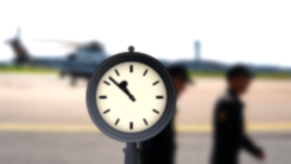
10h52
